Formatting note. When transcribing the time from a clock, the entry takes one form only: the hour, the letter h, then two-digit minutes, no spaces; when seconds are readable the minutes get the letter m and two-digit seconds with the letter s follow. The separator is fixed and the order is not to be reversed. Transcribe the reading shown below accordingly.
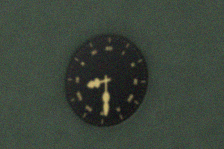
8h29
